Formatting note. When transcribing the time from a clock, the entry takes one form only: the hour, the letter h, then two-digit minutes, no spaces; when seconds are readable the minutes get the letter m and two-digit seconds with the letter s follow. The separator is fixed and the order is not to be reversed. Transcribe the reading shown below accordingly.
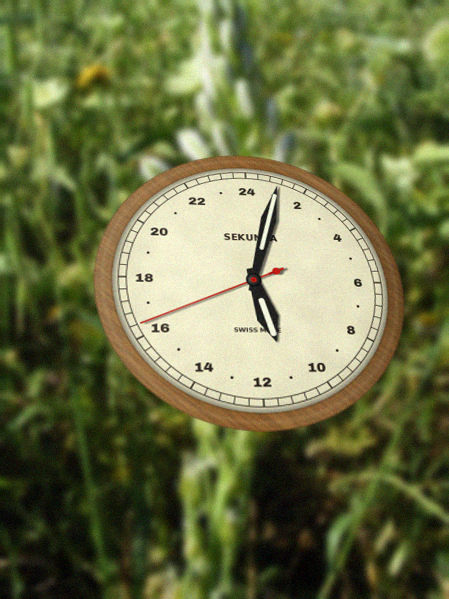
11h02m41s
